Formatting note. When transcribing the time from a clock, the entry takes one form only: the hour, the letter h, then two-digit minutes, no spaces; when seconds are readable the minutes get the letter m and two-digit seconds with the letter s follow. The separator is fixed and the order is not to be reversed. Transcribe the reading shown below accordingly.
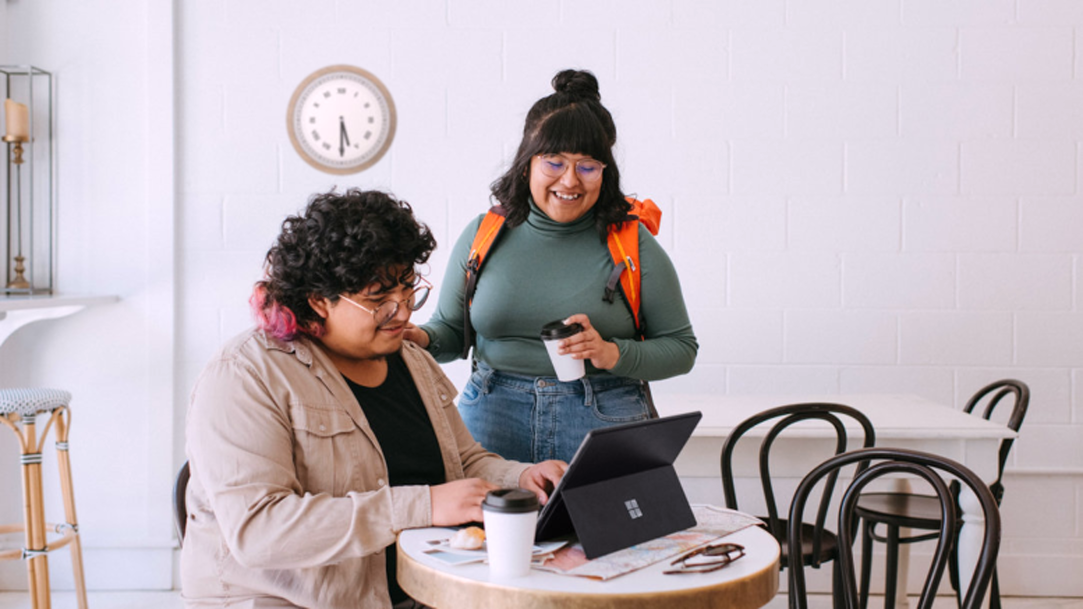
5h30
